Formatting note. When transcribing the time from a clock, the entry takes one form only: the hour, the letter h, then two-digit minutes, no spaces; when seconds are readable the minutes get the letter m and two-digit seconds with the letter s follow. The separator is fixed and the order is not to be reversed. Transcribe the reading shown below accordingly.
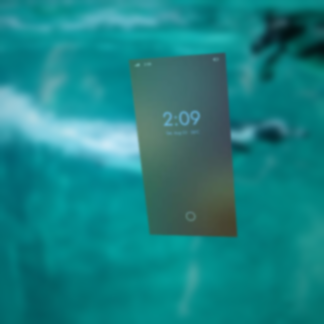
2h09
